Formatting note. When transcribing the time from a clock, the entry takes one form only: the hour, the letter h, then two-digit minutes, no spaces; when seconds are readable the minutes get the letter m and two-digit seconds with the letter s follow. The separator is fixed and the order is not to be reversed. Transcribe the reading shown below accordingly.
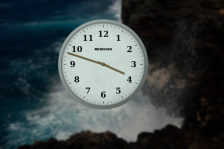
3h48
